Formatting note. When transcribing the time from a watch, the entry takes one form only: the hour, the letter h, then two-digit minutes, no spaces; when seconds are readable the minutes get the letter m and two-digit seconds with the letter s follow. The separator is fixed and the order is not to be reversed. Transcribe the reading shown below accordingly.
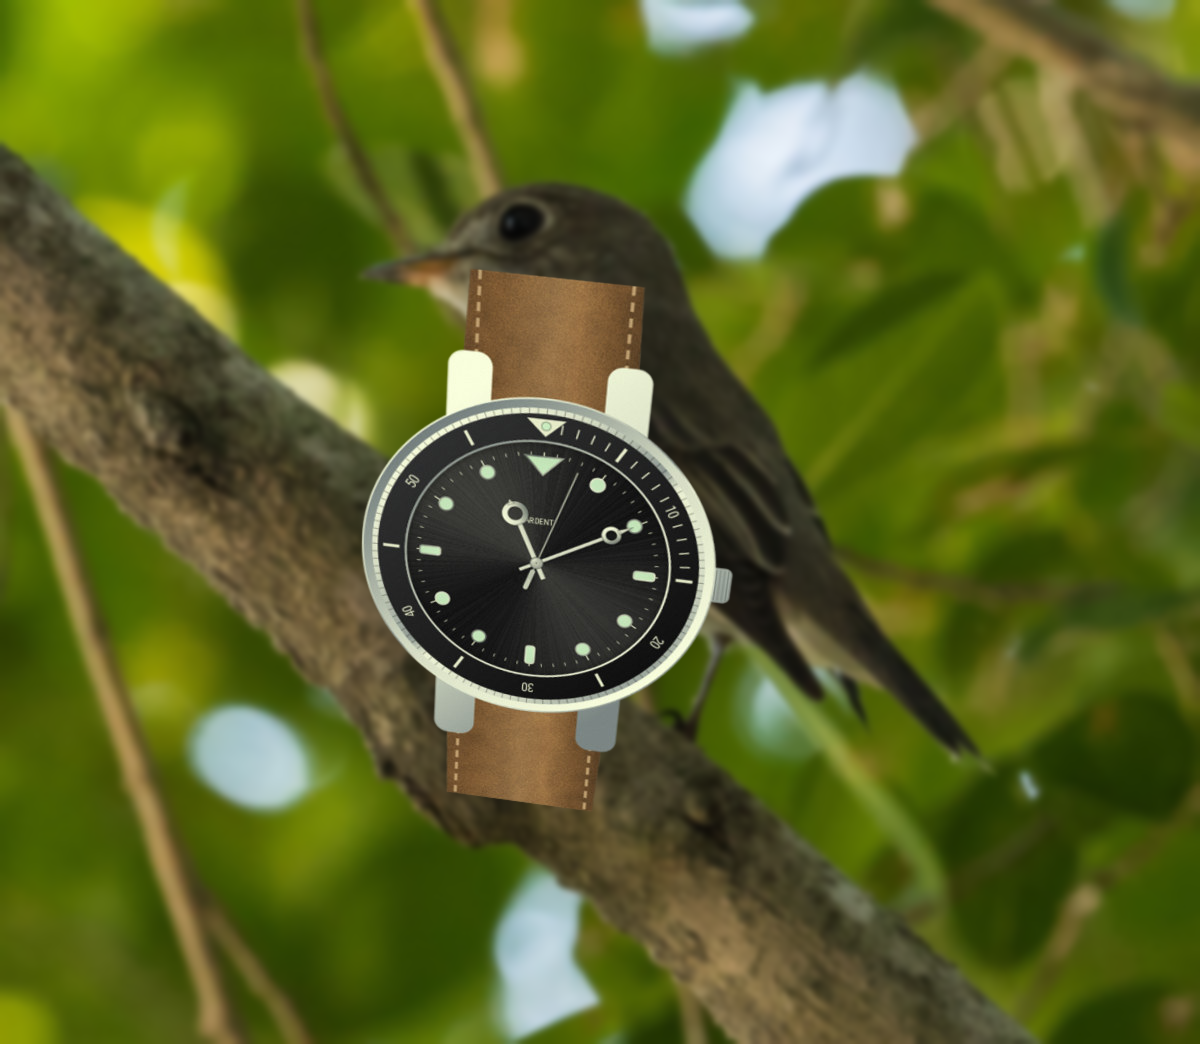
11h10m03s
